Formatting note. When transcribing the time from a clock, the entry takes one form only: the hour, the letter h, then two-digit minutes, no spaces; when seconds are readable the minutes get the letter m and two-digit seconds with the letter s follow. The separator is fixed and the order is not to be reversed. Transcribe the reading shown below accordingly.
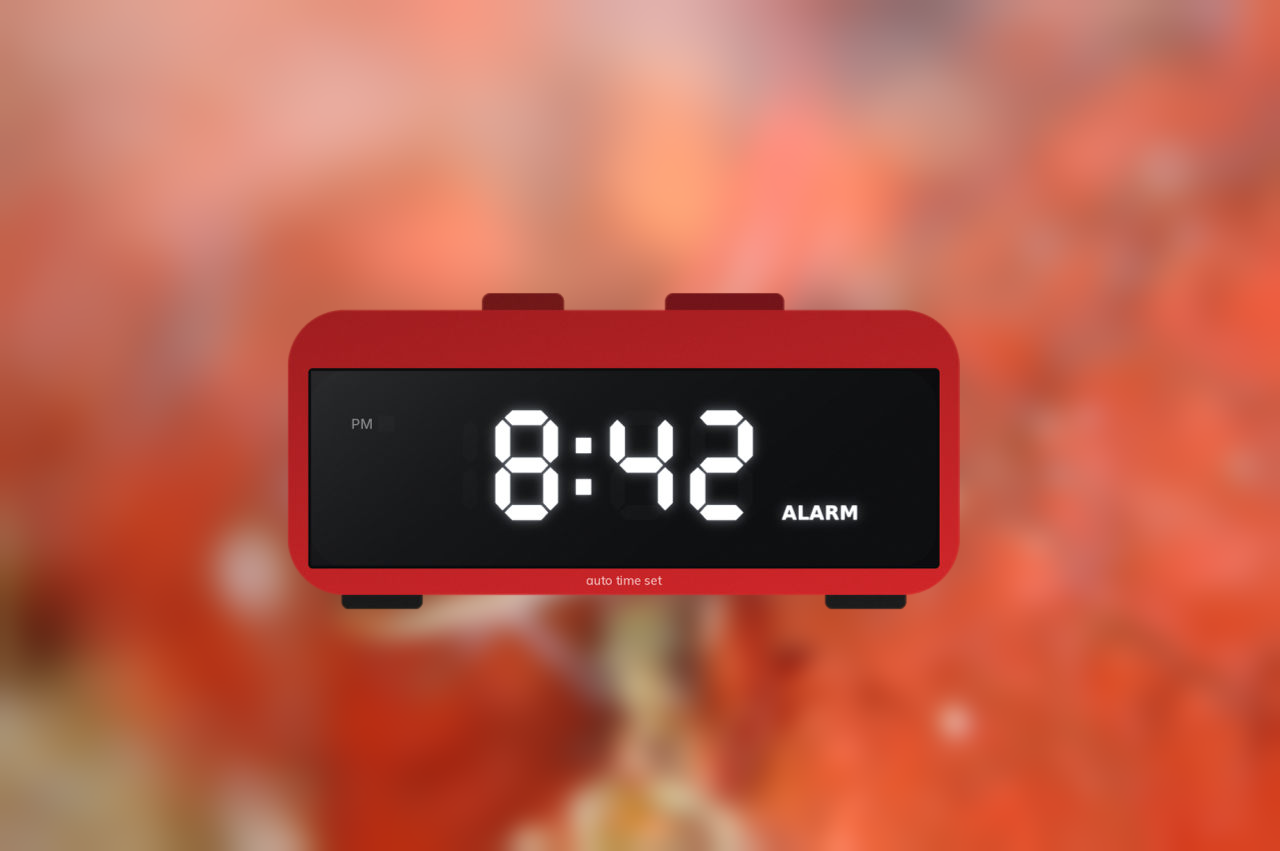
8h42
